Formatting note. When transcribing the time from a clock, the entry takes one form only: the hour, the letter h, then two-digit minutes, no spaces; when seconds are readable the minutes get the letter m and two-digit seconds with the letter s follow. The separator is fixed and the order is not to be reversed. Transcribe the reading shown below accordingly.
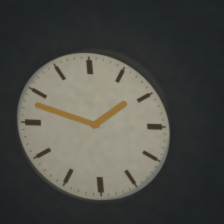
1h48
